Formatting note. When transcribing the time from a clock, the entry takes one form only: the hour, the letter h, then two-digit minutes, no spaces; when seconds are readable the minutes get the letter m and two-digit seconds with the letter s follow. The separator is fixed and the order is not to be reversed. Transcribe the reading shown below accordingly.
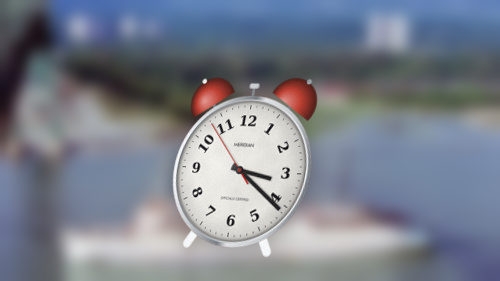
3h20m53s
